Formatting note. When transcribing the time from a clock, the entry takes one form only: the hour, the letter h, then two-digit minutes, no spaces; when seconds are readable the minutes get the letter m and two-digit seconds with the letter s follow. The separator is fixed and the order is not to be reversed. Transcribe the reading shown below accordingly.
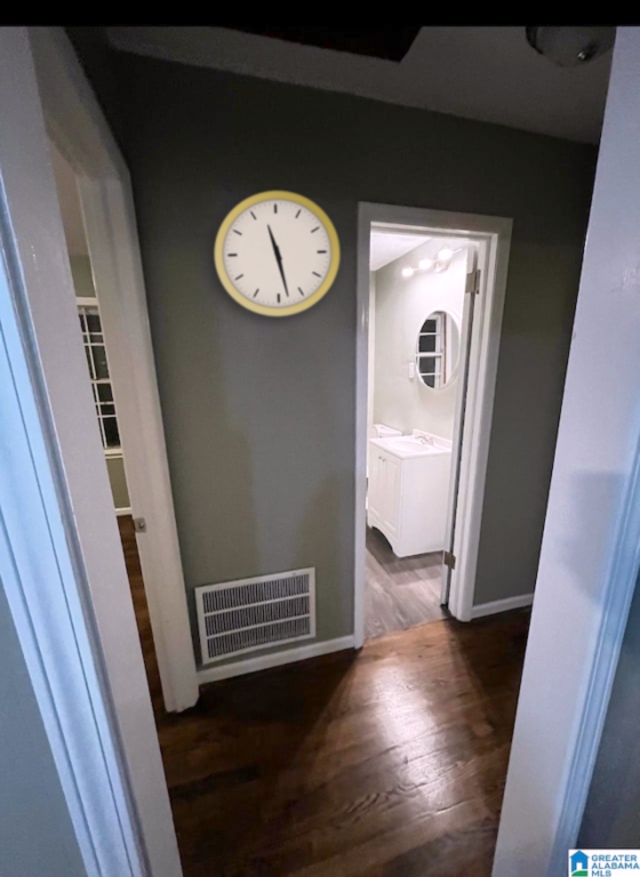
11h28
